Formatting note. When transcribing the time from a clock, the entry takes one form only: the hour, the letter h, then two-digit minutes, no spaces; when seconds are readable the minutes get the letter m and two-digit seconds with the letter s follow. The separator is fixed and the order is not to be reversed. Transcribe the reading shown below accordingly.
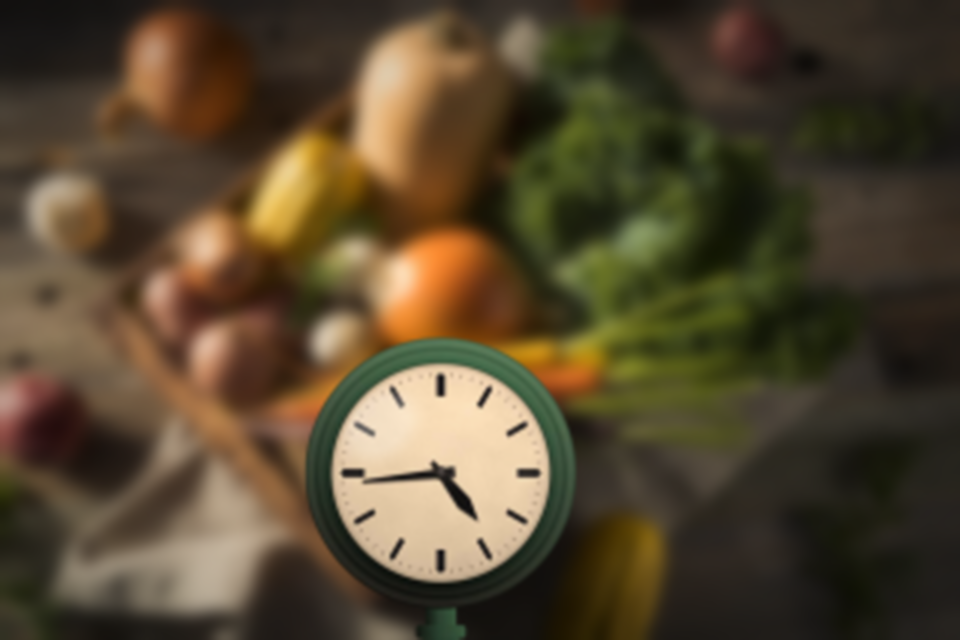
4h44
